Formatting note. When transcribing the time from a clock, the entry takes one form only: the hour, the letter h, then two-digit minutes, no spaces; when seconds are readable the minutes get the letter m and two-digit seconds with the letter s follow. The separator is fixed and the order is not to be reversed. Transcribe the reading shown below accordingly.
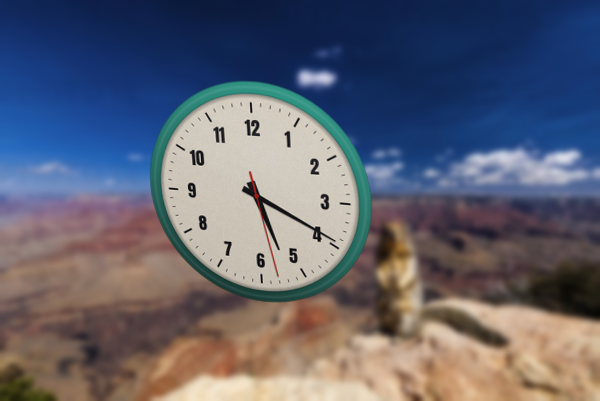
5h19m28s
